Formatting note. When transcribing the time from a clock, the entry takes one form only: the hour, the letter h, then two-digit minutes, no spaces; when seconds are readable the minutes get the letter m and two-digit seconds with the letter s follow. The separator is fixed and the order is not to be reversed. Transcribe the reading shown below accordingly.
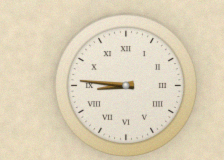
8h46
